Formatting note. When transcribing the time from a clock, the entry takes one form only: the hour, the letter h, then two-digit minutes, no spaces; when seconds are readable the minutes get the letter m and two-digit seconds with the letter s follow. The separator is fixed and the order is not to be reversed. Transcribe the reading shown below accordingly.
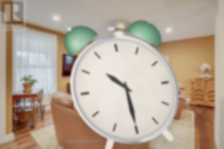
10h30
